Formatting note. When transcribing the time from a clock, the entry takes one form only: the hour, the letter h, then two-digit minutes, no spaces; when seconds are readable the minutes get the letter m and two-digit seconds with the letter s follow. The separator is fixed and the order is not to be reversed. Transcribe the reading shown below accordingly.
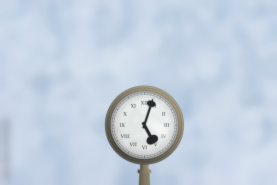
5h03
